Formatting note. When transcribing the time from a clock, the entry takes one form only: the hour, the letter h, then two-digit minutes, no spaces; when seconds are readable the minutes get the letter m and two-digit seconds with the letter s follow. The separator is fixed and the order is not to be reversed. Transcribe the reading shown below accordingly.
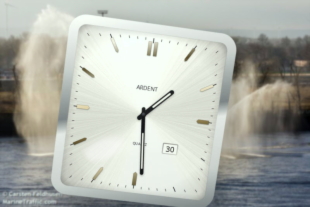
1h29
